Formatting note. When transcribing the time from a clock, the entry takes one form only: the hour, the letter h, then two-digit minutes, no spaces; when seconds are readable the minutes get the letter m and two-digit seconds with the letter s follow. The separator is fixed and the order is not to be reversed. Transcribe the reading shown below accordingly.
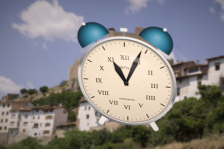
11h04
